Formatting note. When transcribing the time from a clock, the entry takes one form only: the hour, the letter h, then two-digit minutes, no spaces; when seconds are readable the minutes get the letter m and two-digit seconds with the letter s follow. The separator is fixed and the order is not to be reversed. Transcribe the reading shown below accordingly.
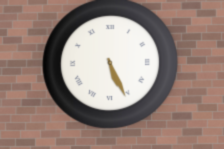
5h26
